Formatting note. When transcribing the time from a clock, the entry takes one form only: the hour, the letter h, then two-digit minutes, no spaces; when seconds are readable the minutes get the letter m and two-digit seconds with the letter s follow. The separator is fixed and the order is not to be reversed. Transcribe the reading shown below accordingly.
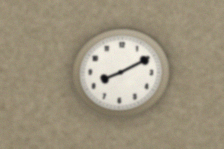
8h10
